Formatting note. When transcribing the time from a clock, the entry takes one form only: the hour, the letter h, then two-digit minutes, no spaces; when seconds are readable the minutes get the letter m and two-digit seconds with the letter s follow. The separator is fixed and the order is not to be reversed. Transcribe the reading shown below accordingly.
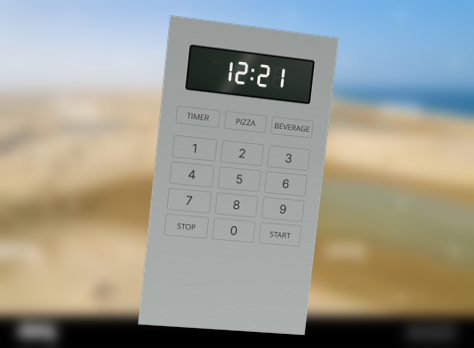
12h21
